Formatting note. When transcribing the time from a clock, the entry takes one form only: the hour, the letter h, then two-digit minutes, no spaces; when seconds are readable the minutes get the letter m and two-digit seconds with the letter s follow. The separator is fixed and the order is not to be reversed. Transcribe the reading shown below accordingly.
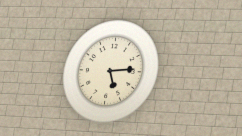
5h14
